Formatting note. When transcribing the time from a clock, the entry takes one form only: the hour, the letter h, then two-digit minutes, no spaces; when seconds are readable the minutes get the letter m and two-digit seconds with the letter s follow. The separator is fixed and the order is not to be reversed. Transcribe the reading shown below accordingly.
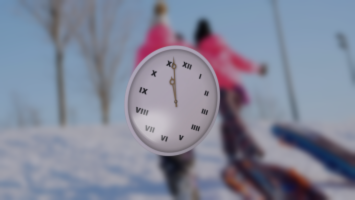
10h56
